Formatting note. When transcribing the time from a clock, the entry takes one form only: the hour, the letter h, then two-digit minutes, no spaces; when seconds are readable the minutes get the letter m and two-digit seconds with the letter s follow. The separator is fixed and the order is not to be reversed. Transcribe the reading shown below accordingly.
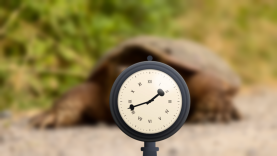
1h42
